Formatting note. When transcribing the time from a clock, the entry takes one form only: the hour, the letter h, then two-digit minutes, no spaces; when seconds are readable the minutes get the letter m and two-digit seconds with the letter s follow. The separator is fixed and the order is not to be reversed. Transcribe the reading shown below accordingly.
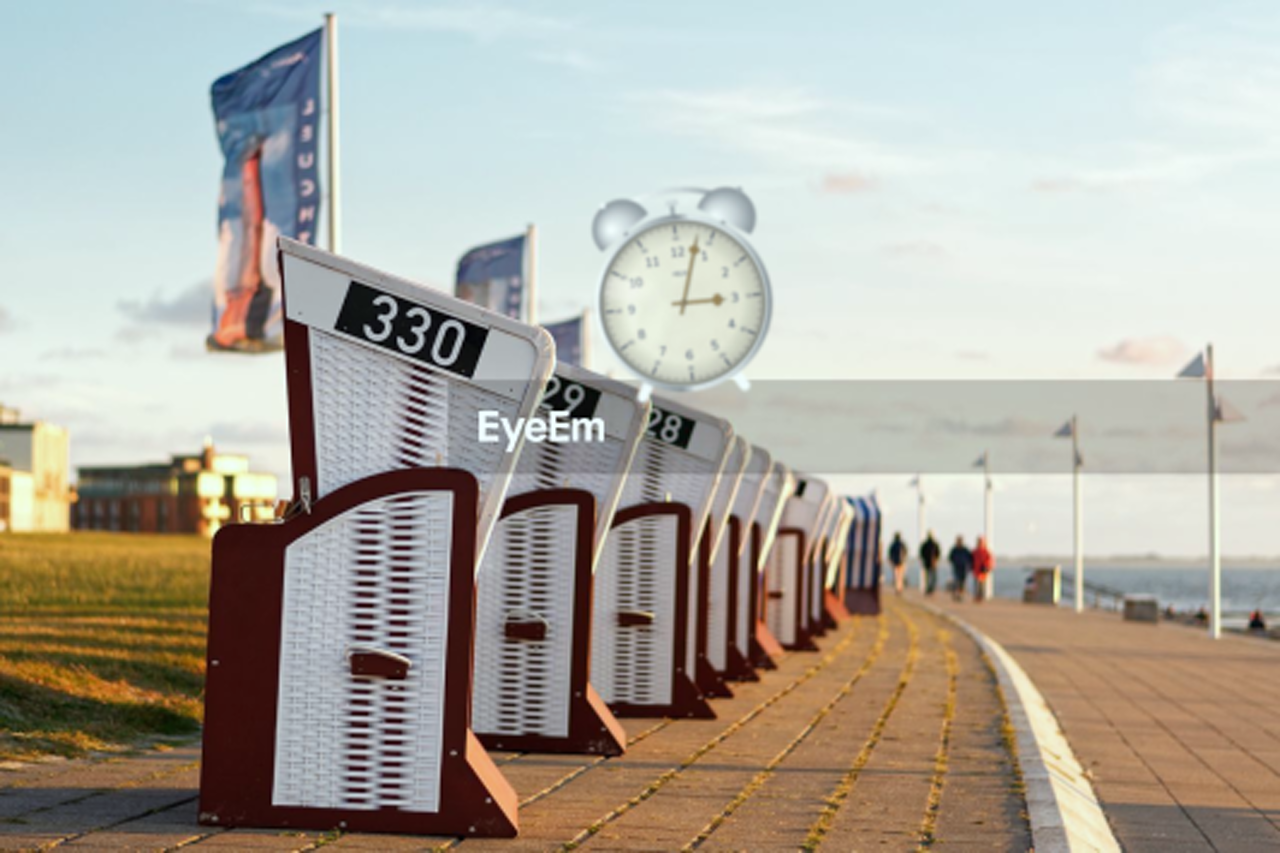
3h03
